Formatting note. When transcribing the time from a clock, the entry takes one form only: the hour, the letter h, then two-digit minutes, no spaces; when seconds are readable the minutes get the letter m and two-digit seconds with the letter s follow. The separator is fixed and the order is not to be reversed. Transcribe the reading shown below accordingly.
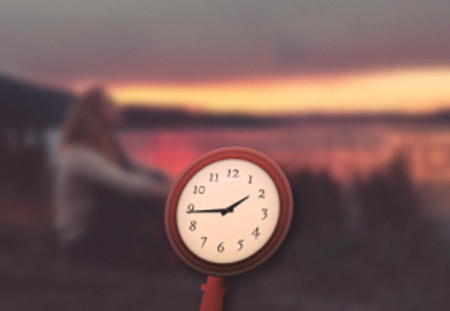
1h44
